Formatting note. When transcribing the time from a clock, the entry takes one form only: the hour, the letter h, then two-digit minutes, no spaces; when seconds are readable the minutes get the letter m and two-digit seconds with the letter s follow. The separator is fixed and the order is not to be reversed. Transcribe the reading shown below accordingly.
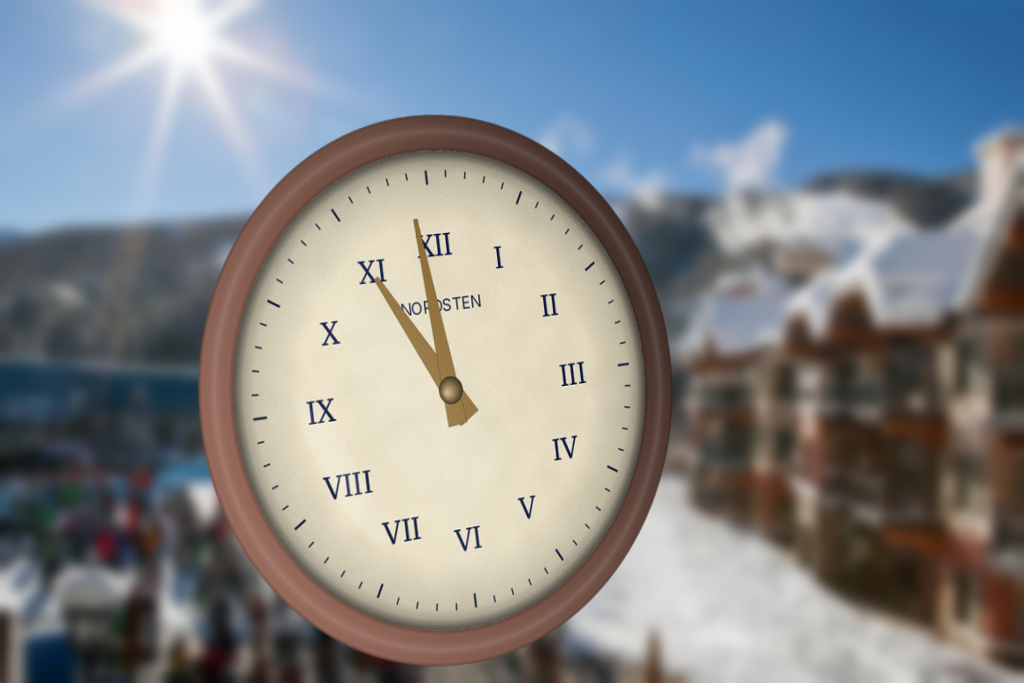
10h59
